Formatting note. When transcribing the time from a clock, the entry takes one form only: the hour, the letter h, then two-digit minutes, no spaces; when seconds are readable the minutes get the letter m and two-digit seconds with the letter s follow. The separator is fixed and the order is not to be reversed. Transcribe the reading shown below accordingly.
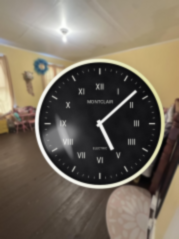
5h08
